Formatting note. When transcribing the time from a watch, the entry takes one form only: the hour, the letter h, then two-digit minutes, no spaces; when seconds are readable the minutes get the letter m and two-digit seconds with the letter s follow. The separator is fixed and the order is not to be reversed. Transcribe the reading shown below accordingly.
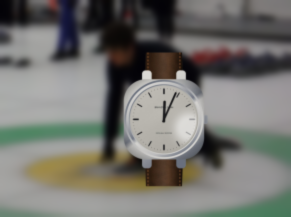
12h04
